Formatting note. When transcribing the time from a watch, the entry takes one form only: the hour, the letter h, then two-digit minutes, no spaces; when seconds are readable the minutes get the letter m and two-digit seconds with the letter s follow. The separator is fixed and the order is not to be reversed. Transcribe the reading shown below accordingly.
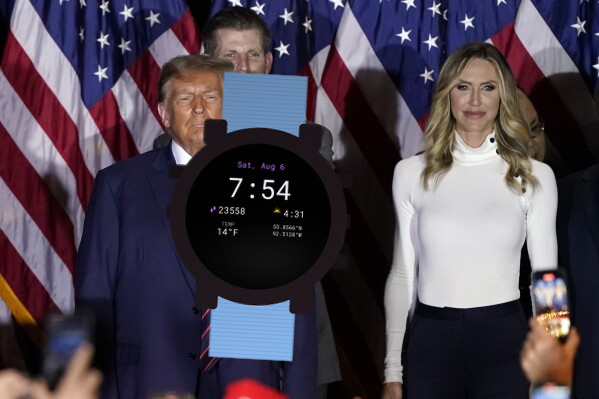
7h54
